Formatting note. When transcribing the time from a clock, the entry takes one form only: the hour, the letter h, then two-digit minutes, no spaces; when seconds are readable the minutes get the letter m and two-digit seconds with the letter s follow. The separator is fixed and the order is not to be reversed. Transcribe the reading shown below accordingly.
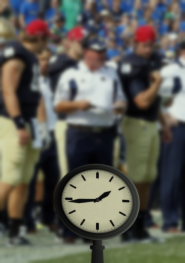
1h44
